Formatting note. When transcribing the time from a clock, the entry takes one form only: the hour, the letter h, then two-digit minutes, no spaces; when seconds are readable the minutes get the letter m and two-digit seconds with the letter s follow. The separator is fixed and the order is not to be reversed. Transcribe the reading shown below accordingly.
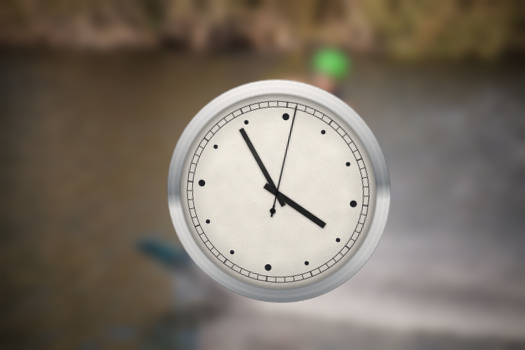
3h54m01s
